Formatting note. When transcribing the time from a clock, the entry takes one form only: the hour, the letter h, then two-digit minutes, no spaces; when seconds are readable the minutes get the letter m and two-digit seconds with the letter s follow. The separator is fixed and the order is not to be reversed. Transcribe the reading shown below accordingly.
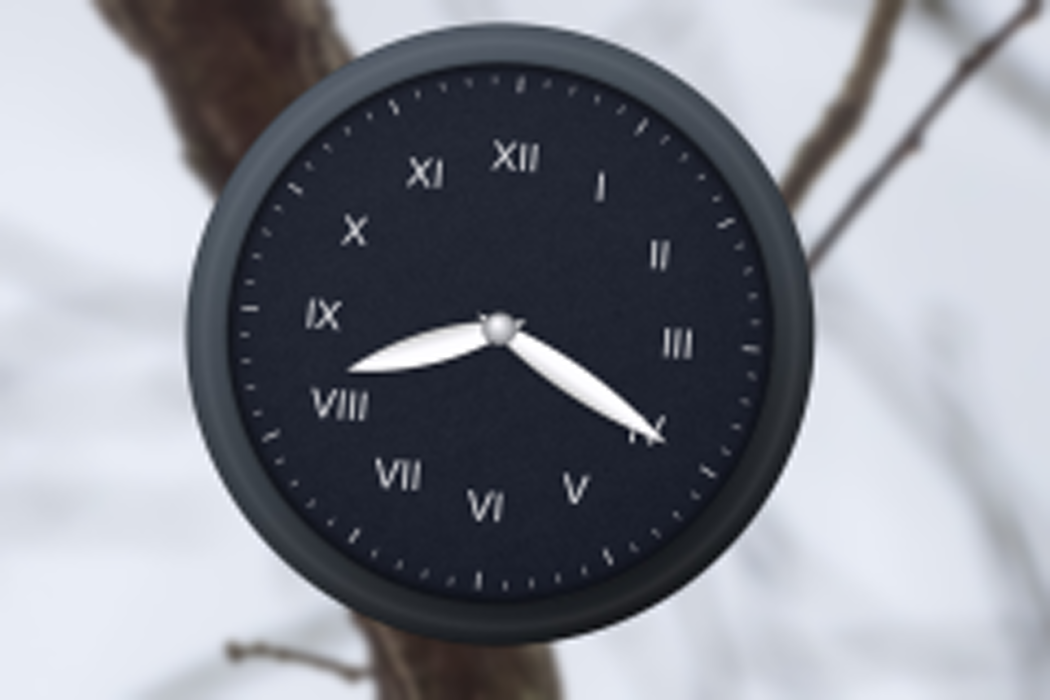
8h20
